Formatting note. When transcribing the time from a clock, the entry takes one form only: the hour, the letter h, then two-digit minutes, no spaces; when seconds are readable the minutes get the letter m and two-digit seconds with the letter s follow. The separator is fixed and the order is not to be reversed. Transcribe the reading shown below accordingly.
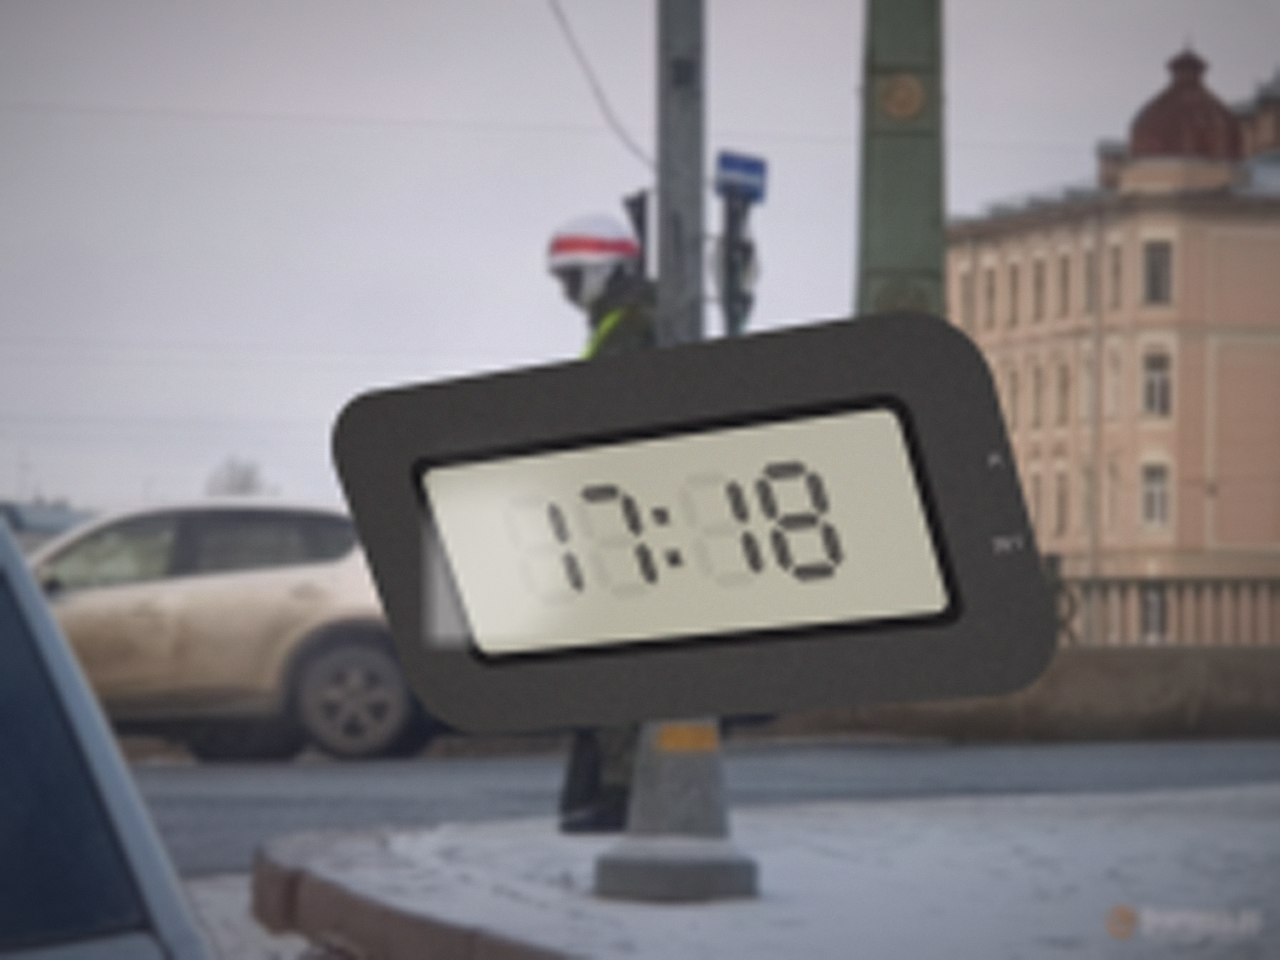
17h18
